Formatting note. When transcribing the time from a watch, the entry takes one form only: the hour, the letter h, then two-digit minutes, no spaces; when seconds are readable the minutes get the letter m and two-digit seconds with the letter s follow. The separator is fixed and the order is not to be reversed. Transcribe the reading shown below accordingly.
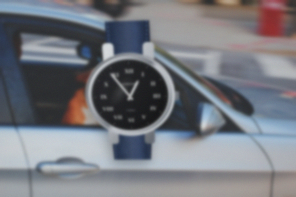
12h54
